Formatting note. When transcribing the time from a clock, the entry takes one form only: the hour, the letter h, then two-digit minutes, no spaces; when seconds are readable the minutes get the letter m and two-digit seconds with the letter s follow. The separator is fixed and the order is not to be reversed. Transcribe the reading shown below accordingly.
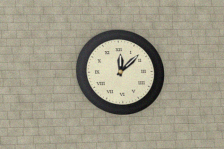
12h08
